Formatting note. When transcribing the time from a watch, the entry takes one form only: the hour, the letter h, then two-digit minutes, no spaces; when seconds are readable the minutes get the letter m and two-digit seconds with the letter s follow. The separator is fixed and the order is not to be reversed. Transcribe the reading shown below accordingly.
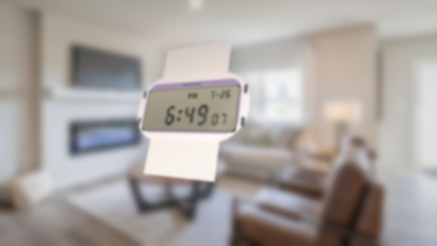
6h49
